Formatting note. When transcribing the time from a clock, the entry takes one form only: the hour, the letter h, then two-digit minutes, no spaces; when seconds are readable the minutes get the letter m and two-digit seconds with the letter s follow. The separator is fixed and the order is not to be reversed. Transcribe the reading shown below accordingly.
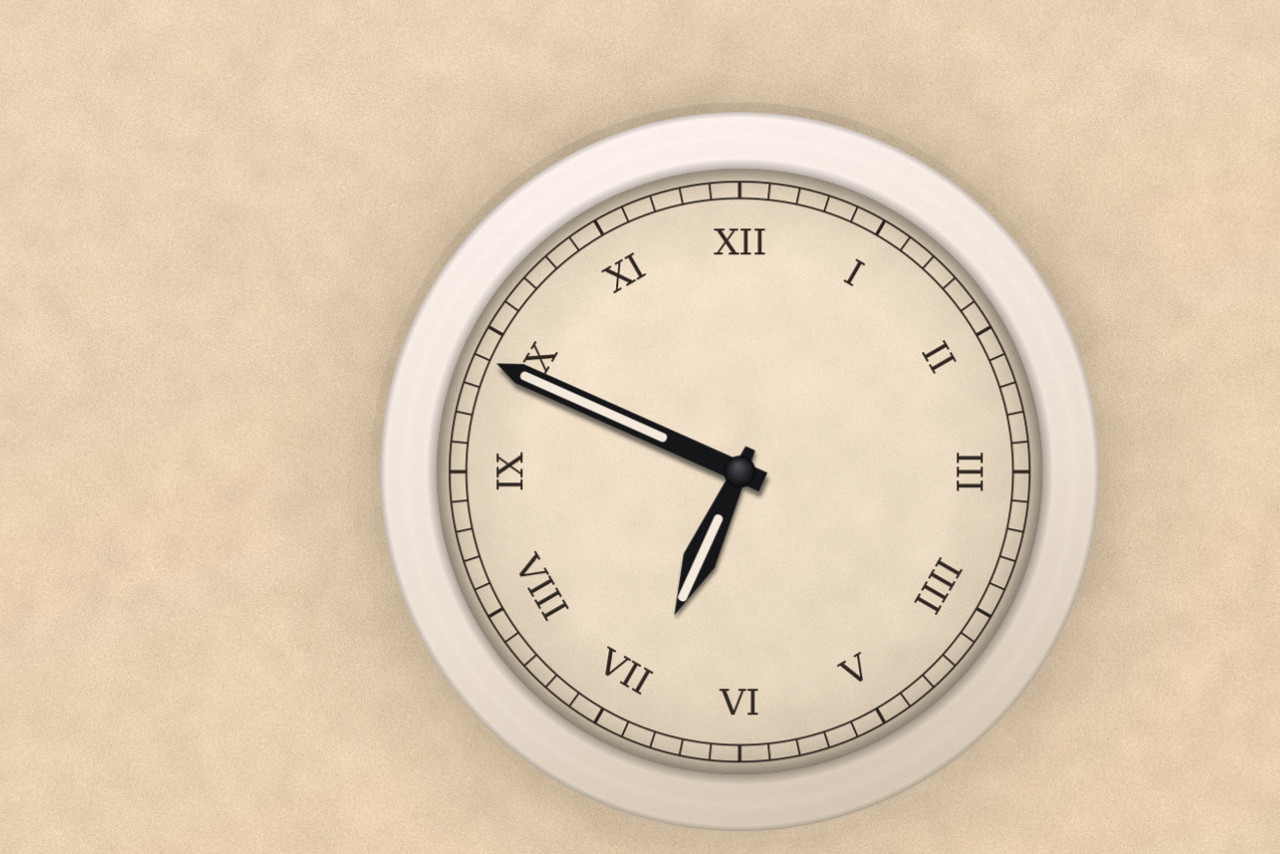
6h49
